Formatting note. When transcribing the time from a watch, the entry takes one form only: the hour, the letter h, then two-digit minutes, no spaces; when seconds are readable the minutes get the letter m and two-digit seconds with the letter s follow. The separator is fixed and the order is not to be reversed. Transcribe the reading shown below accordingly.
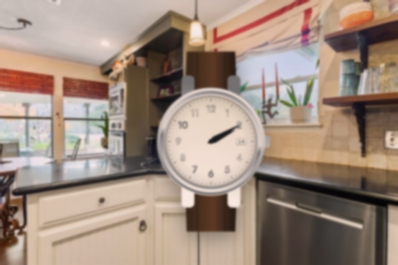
2h10
